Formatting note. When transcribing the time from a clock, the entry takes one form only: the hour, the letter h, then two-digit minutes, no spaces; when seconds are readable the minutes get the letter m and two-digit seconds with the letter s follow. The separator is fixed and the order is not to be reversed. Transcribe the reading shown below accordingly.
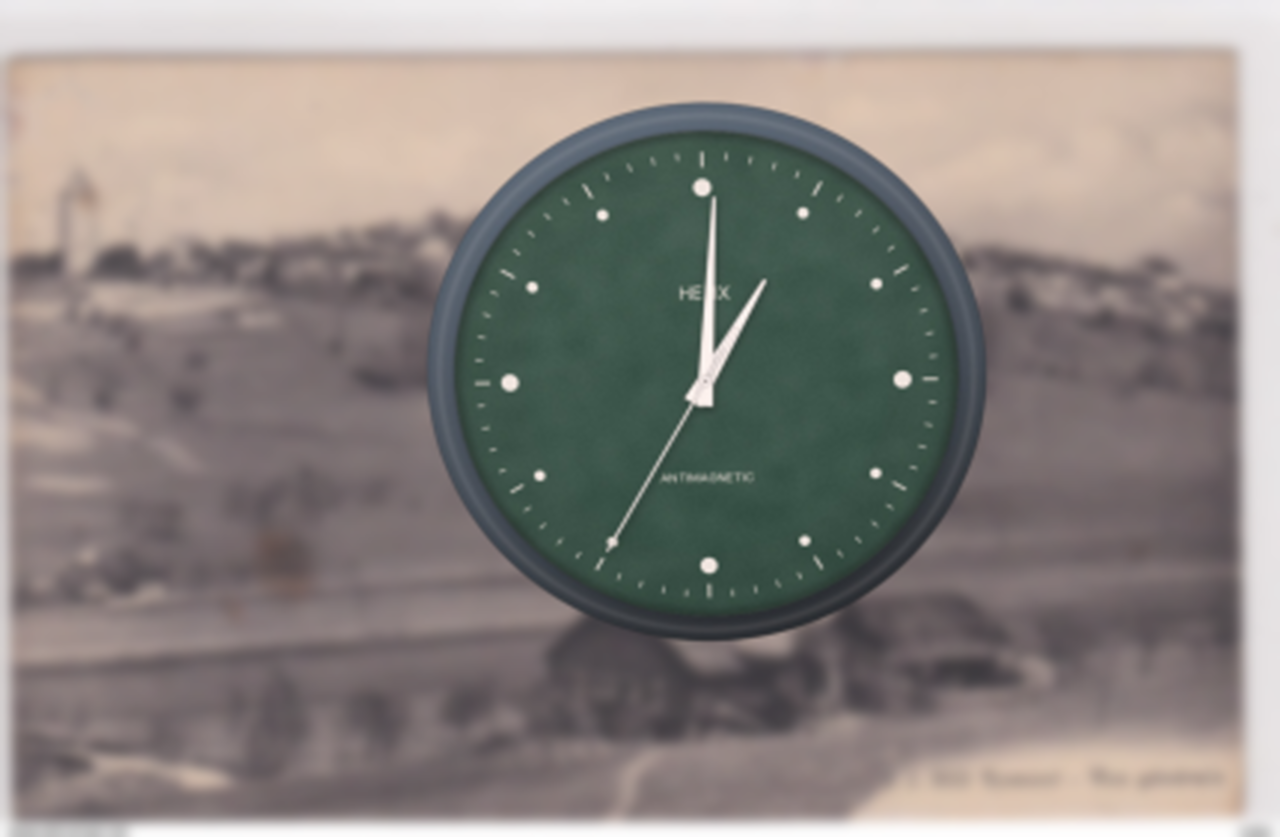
1h00m35s
